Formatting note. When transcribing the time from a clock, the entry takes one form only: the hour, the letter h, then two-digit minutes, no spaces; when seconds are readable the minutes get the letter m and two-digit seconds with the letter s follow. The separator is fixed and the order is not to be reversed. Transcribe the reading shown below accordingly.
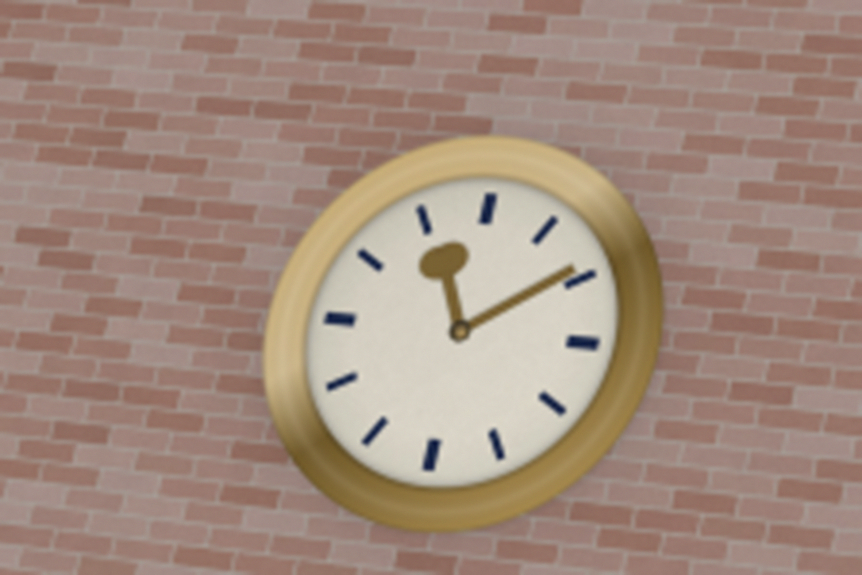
11h09
